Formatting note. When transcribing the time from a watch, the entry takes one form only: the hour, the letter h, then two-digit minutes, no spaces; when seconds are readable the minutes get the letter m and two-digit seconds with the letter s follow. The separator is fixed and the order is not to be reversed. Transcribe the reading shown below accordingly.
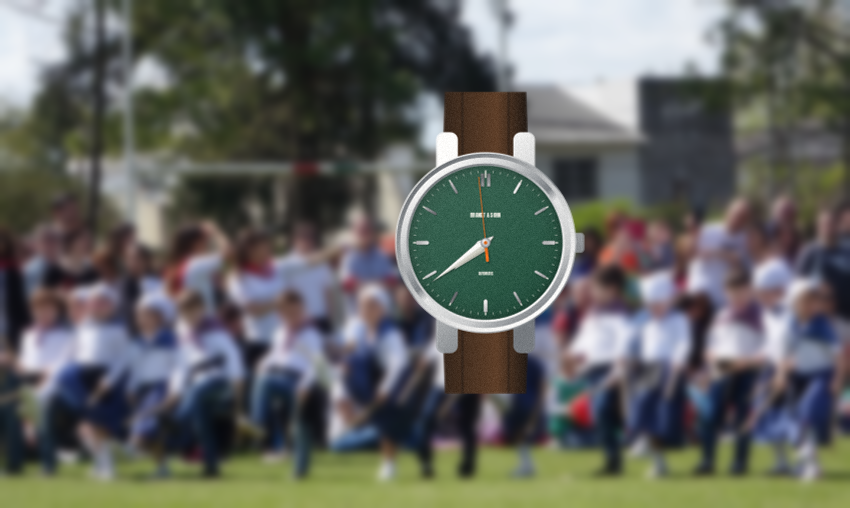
7h38m59s
